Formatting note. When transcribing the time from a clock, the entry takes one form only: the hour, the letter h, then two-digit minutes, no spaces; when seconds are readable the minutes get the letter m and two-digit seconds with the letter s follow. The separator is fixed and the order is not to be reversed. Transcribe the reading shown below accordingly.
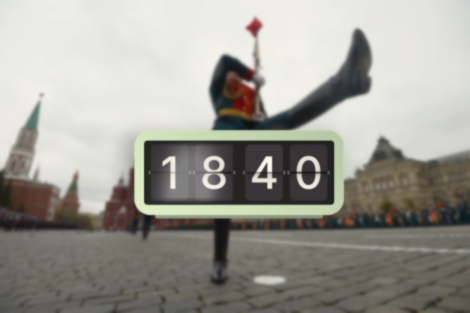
18h40
